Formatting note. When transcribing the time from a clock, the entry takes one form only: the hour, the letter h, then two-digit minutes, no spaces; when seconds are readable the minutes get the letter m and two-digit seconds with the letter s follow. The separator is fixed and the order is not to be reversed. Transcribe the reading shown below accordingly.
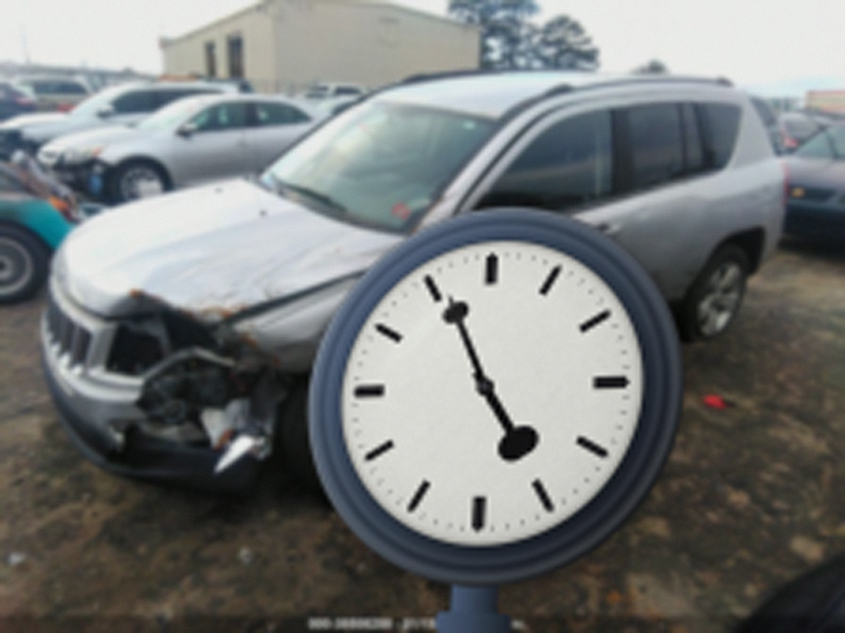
4h56
